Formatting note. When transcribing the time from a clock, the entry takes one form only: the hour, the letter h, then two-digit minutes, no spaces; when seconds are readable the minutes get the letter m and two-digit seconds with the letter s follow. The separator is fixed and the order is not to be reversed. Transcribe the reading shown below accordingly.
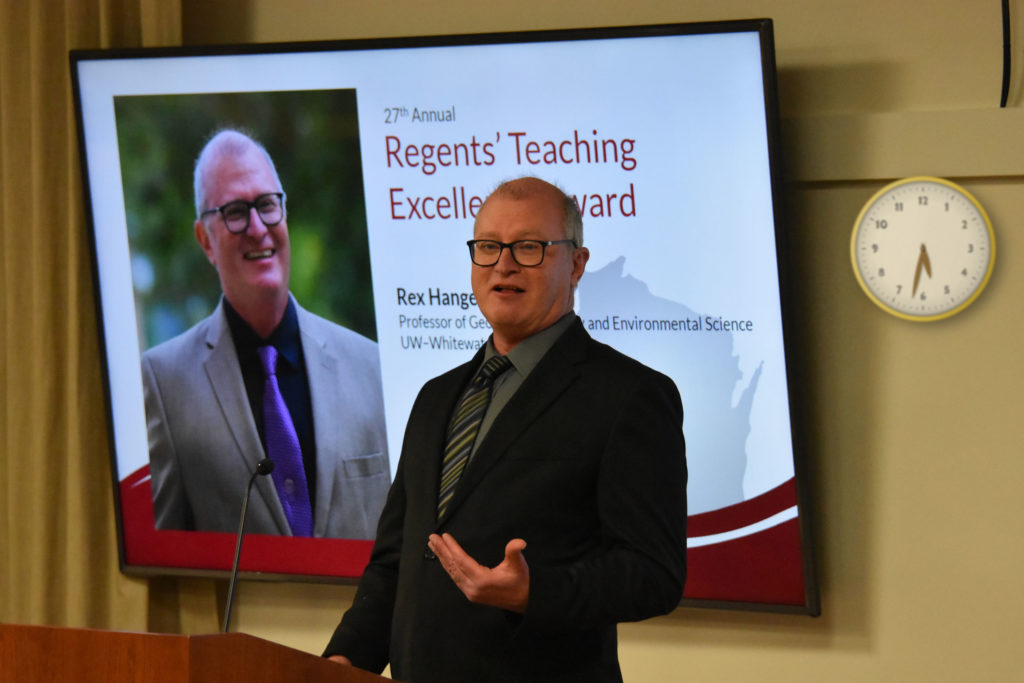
5h32
